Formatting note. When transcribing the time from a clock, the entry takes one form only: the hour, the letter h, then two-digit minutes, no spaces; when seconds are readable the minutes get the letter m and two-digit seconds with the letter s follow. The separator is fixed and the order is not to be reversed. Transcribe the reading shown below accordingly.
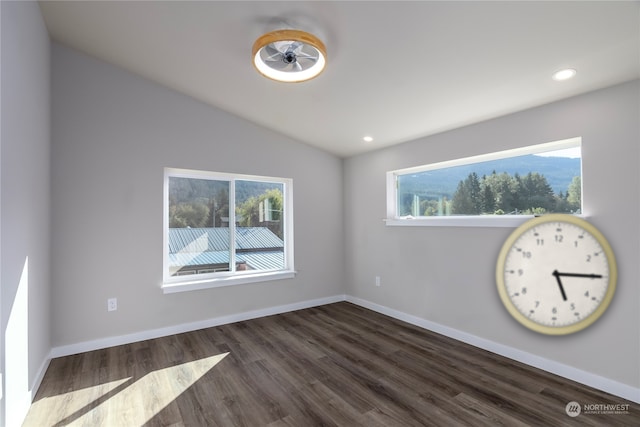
5h15
